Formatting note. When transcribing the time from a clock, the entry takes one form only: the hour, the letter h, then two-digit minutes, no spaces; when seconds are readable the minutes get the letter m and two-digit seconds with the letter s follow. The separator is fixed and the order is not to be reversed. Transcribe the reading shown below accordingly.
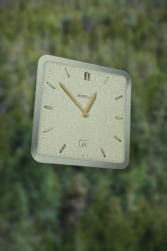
12h52
